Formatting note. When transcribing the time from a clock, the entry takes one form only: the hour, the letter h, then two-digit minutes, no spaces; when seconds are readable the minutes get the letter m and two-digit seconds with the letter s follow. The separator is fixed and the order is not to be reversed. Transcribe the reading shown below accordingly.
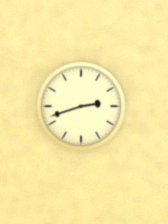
2h42
